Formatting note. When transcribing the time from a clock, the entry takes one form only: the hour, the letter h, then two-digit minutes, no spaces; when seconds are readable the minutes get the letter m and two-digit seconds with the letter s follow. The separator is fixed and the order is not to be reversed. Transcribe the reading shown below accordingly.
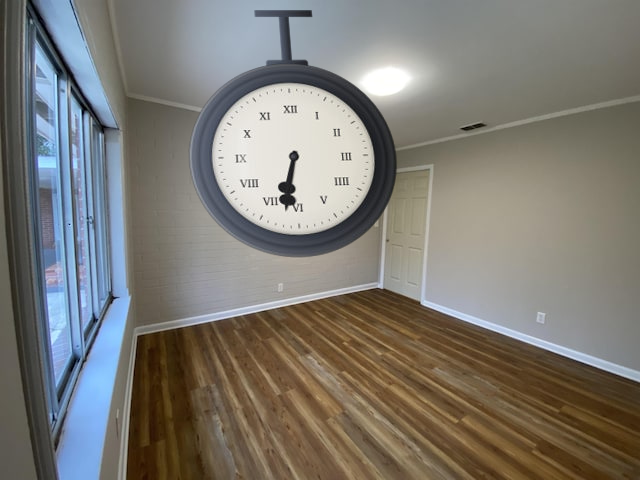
6h32
